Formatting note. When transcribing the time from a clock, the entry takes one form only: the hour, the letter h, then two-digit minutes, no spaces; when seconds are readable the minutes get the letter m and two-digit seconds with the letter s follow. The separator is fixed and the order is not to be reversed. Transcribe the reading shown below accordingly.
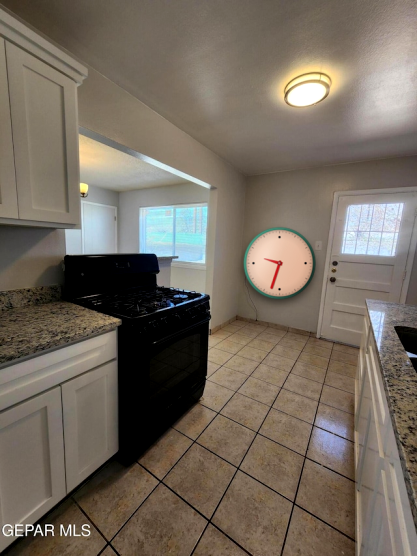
9h33
